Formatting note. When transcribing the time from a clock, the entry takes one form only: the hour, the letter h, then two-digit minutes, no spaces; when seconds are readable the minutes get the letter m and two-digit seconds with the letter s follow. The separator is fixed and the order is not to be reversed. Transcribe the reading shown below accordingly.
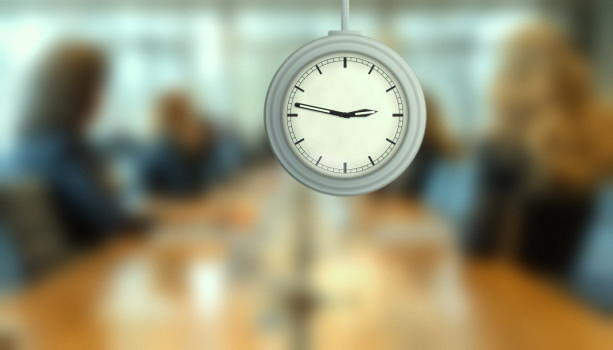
2h47
